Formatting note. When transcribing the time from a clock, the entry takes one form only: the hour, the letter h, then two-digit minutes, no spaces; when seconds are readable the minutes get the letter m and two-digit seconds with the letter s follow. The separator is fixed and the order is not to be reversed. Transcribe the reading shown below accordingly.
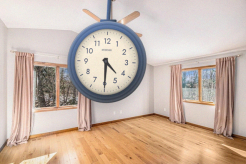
4h30
